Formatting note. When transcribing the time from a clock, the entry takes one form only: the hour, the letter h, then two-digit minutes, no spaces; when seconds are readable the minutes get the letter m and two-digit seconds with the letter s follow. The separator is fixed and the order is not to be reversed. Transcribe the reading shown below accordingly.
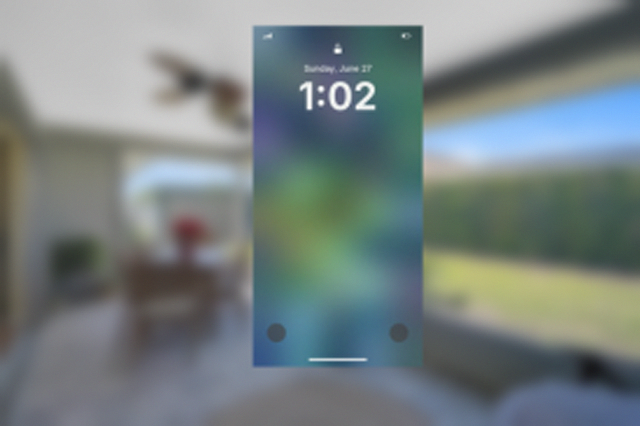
1h02
